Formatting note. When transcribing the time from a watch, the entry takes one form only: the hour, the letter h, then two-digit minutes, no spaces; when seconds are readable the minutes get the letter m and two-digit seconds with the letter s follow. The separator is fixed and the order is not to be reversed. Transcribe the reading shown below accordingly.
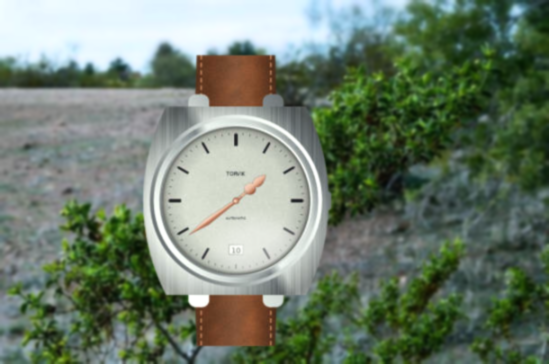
1h39
